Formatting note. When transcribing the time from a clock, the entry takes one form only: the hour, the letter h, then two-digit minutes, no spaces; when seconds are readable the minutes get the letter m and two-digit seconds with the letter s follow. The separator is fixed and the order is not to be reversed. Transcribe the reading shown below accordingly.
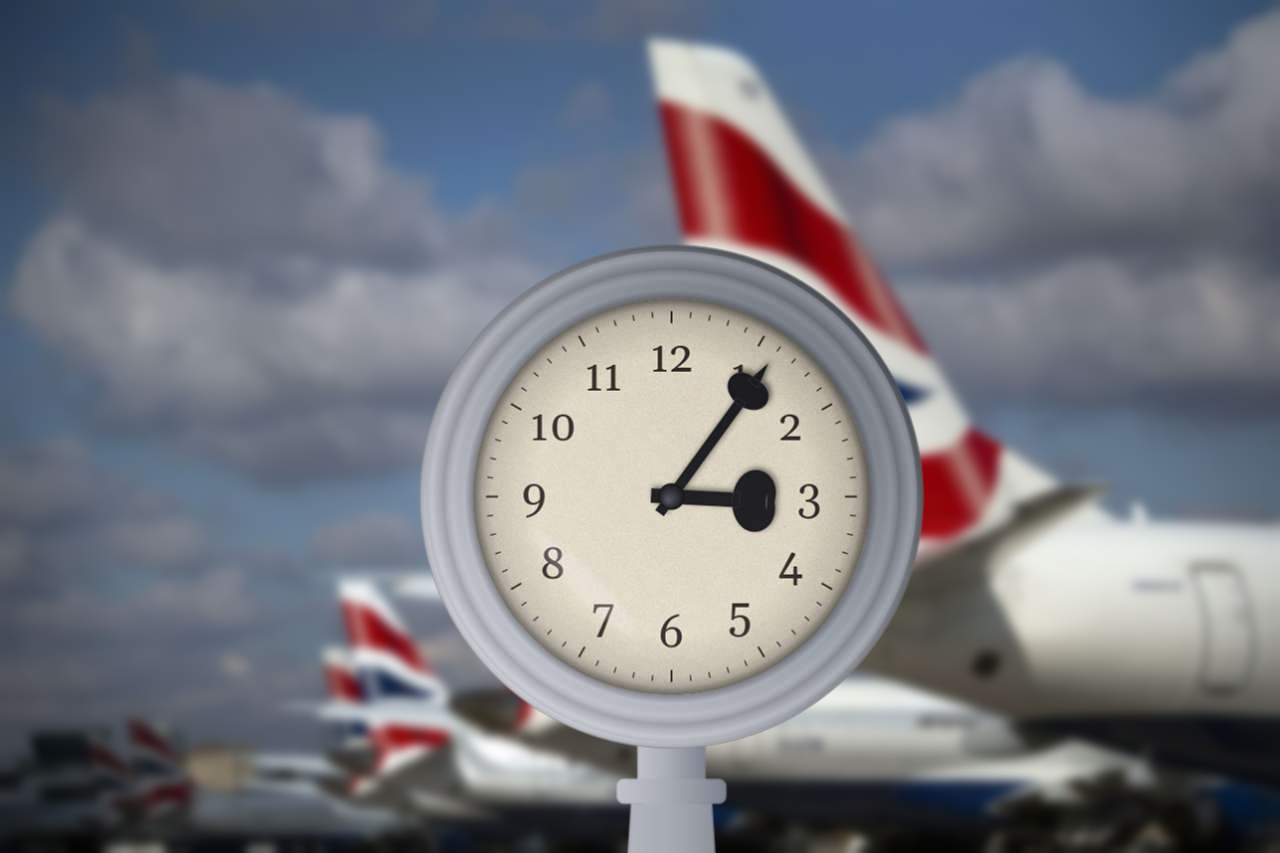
3h06
